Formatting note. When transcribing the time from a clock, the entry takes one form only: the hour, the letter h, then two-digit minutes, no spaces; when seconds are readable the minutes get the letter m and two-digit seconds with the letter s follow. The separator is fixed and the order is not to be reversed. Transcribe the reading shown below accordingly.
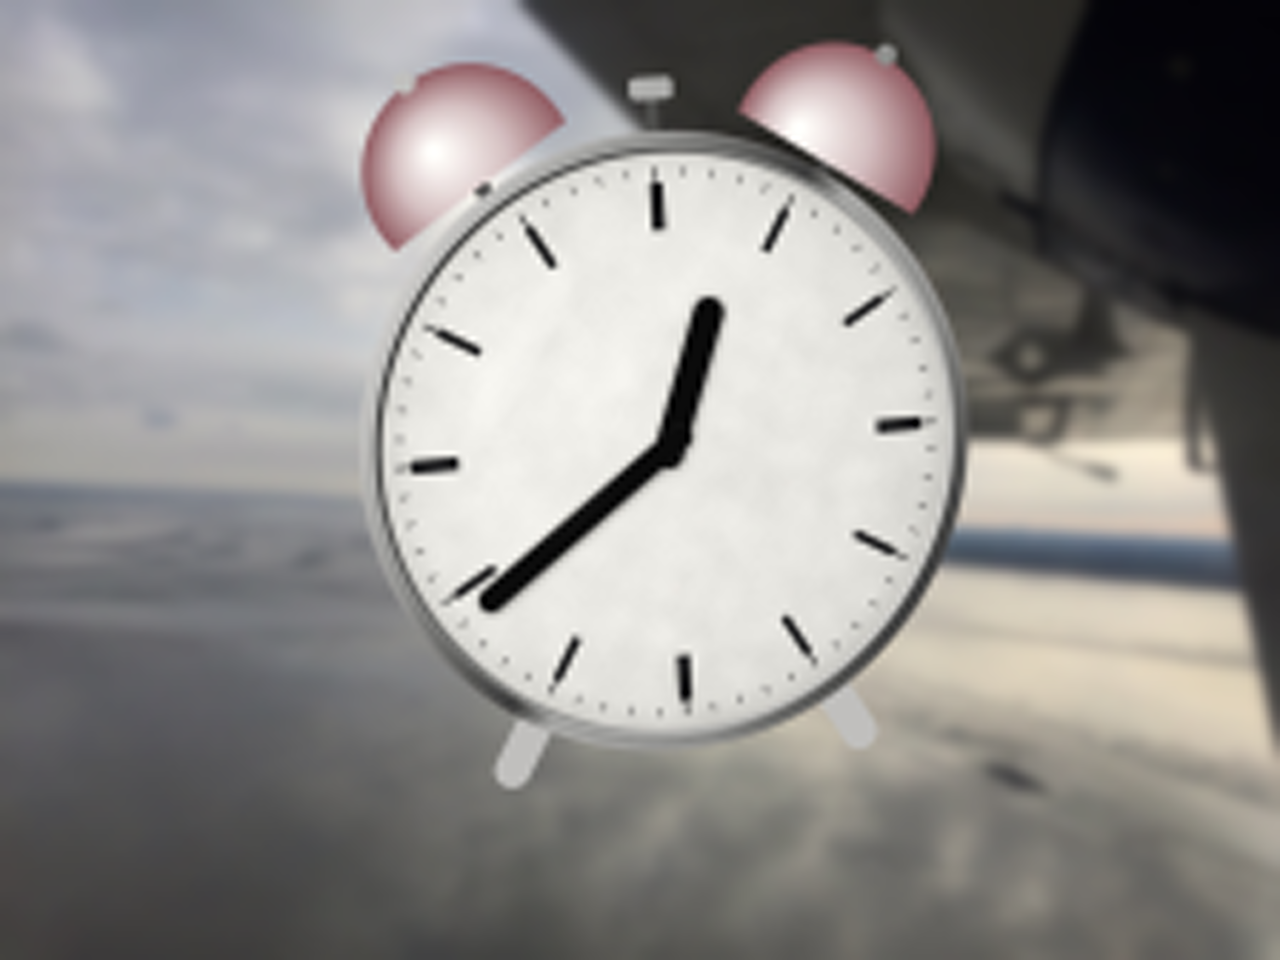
12h39
